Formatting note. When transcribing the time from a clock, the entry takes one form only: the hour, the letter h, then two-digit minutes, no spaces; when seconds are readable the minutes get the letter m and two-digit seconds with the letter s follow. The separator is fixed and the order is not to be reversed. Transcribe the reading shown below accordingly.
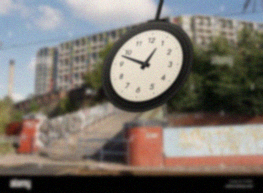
12h48
